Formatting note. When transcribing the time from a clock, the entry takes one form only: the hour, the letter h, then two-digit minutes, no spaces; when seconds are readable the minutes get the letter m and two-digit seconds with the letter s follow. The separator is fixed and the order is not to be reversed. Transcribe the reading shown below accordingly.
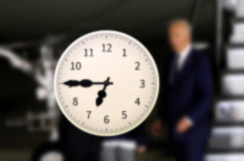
6h45
